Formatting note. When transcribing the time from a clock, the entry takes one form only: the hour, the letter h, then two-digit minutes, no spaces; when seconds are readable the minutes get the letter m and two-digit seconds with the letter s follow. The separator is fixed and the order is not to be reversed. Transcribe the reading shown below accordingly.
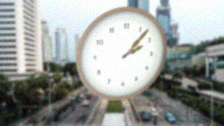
2h07
